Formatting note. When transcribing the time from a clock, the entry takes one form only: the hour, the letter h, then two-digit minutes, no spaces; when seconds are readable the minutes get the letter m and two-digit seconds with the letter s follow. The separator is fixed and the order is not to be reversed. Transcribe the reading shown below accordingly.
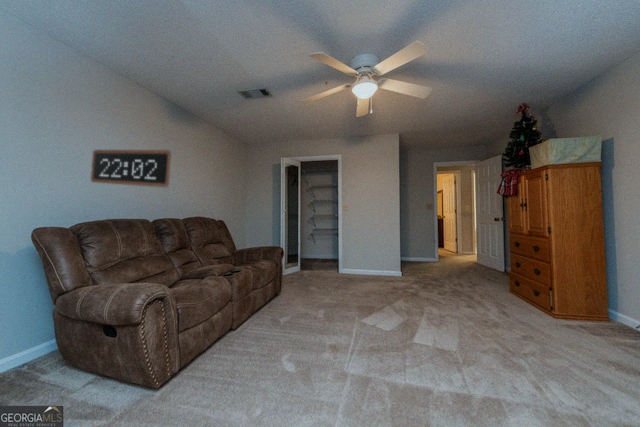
22h02
